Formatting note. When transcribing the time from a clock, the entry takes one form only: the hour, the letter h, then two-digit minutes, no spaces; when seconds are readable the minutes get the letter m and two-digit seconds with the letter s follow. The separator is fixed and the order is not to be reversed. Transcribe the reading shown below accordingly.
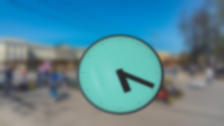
5h19
